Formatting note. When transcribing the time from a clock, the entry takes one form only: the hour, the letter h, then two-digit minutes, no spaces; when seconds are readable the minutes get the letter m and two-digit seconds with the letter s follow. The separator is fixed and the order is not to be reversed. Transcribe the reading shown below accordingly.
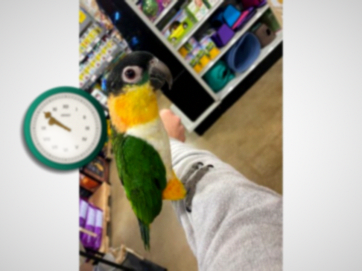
9h51
